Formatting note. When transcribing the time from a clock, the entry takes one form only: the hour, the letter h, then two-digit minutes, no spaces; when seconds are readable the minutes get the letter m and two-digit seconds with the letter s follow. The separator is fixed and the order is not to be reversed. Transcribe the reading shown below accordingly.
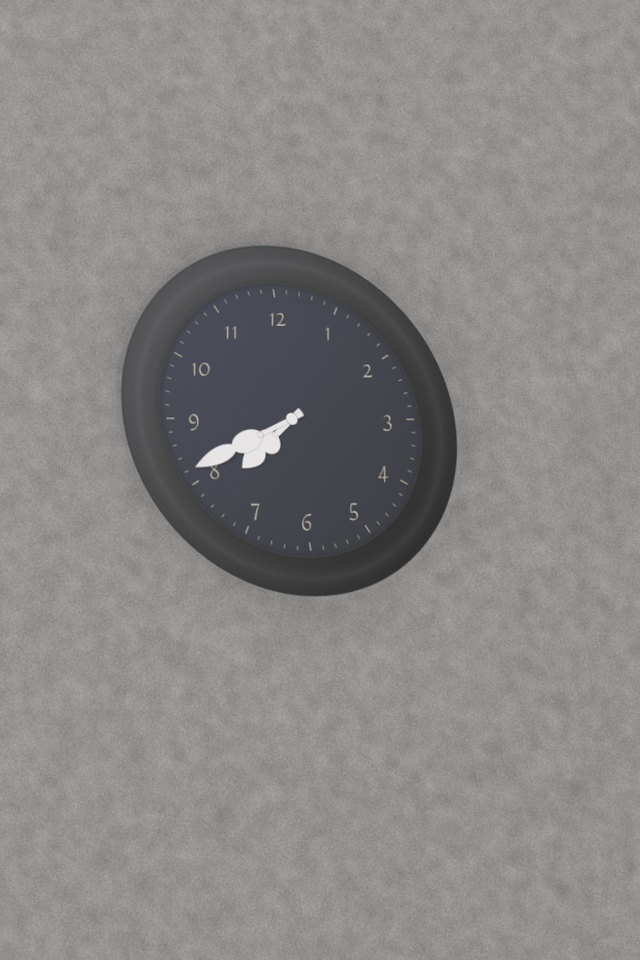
7h41
